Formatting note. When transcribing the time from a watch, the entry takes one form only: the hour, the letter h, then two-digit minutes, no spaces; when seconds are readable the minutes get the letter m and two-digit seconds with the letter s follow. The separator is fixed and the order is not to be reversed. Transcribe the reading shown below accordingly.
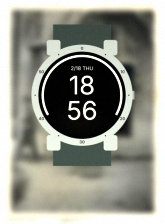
18h56
